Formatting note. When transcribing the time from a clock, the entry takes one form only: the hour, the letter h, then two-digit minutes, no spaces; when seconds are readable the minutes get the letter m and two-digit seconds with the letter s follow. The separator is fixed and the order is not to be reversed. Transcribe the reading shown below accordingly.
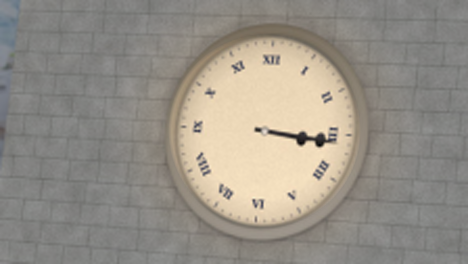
3h16
